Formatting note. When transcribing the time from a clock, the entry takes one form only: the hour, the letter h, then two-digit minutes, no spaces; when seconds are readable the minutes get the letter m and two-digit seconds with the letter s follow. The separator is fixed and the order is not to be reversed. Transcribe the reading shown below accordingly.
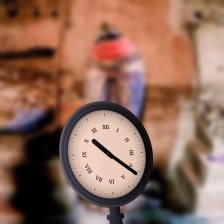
10h21
